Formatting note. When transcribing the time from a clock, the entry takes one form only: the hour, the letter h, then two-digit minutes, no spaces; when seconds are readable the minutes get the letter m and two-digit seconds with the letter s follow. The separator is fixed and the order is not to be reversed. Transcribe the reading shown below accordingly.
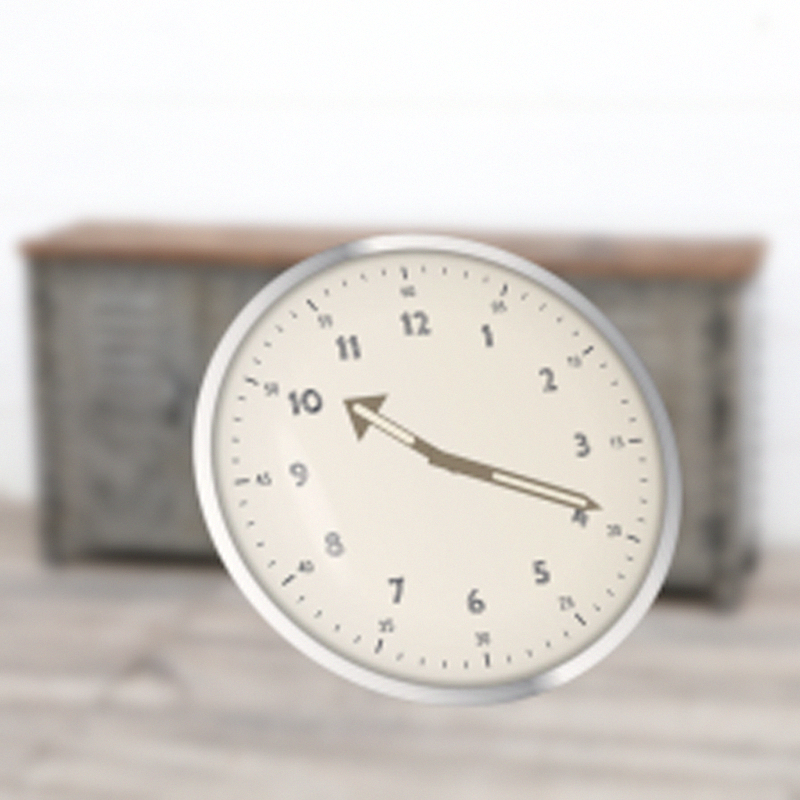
10h19
